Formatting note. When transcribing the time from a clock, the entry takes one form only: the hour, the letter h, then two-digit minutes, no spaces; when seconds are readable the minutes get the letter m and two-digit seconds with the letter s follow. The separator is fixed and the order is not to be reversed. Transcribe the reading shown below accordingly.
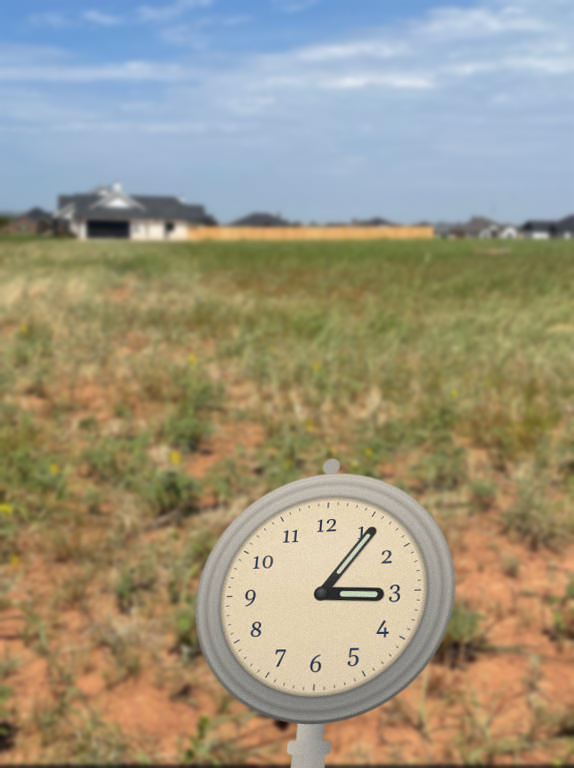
3h06
